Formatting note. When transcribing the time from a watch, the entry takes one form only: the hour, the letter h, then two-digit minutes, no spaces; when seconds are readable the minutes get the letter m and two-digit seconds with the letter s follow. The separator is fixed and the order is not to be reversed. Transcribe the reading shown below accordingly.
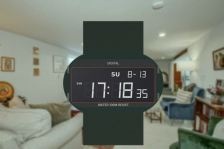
17h18m35s
